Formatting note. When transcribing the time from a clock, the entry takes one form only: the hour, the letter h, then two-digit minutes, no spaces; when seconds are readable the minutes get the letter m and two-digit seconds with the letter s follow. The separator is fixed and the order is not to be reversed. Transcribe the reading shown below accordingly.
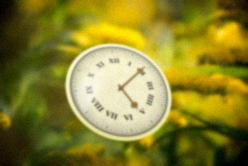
5h09
